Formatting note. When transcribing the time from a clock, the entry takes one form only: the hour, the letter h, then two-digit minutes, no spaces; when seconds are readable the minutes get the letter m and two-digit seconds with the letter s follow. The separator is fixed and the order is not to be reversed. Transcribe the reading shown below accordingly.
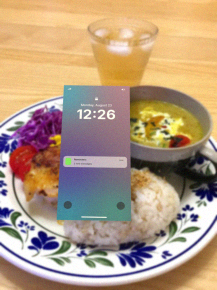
12h26
